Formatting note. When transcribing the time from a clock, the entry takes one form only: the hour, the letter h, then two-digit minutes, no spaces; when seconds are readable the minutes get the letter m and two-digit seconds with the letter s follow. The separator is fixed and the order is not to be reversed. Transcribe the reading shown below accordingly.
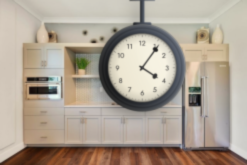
4h06
